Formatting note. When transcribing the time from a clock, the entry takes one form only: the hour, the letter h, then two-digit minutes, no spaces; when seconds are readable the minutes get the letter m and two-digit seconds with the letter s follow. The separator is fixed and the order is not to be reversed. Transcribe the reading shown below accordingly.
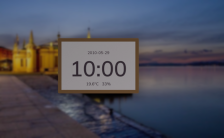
10h00
